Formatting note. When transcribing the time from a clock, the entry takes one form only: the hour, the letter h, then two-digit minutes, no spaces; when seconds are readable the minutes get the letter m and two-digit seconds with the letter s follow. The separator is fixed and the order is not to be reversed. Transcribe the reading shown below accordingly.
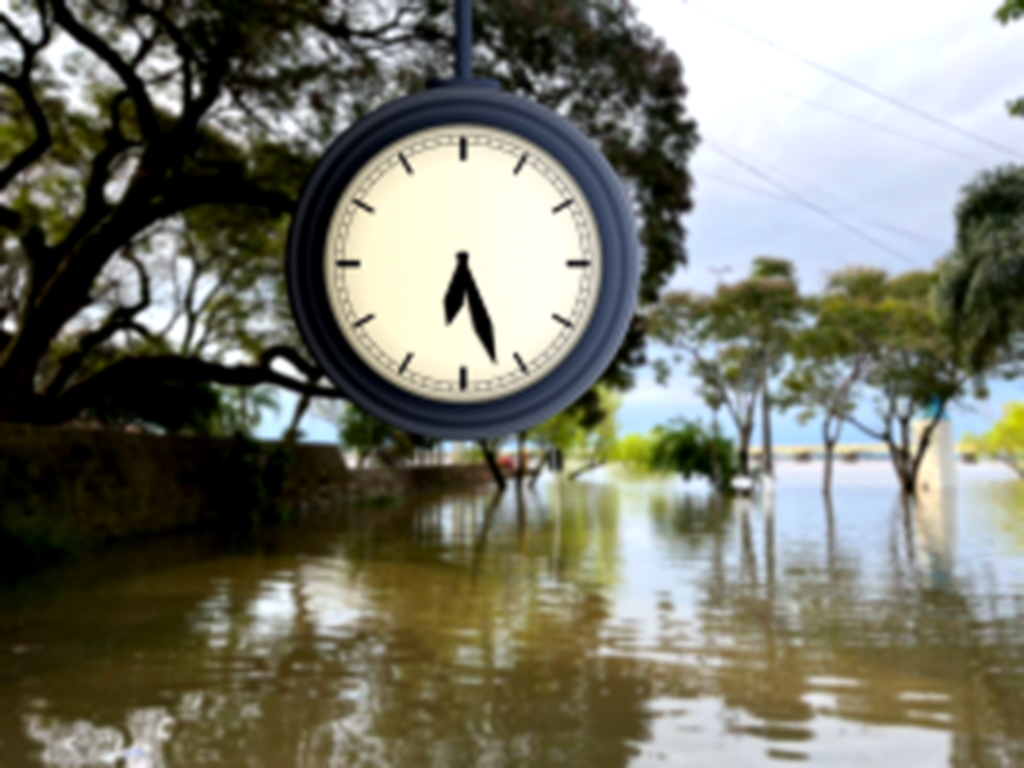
6h27
